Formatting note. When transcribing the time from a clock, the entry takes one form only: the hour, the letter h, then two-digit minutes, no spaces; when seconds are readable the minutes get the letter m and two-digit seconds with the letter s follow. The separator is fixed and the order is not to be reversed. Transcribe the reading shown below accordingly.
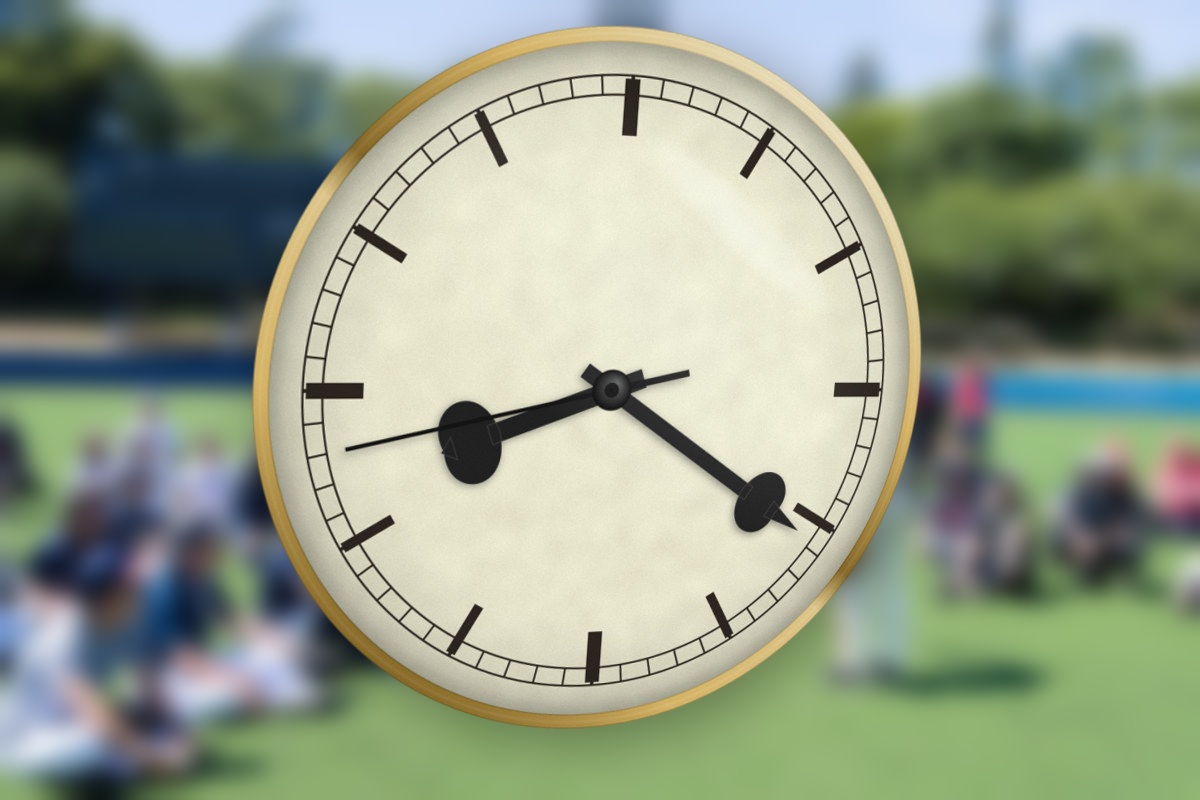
8h20m43s
